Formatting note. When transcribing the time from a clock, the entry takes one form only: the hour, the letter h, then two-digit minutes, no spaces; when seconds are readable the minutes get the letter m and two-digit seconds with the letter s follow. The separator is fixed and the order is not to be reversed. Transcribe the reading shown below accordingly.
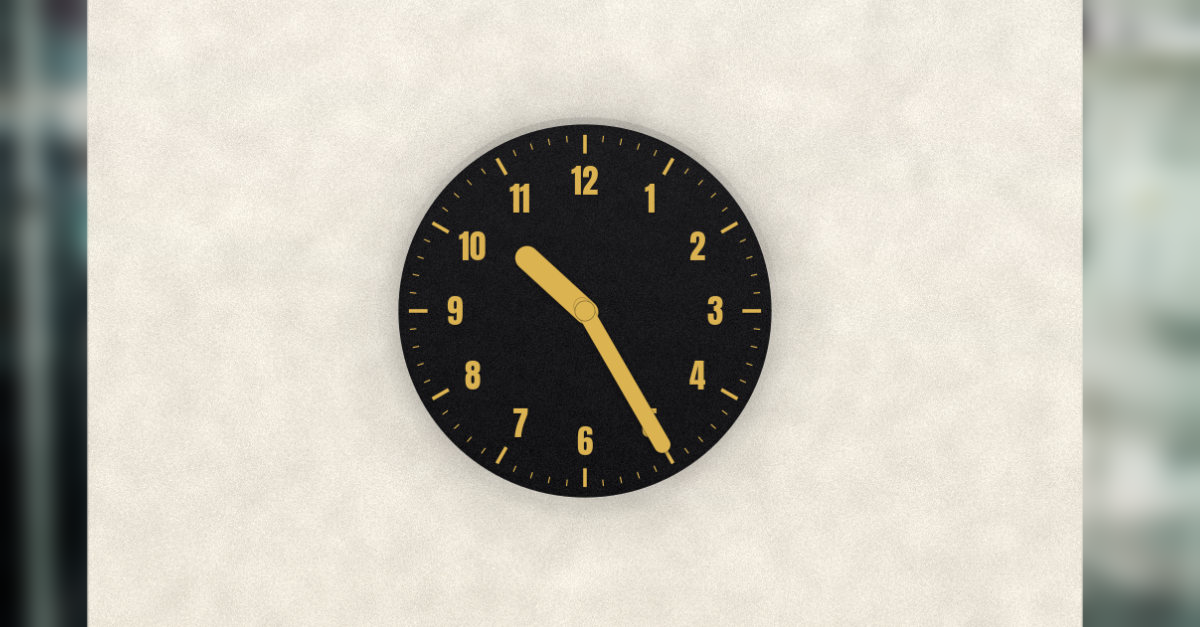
10h25
